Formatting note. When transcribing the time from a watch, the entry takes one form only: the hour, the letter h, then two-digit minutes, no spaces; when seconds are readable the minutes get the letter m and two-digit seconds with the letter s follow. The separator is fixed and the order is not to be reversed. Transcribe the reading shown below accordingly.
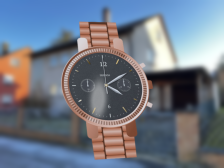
4h10
